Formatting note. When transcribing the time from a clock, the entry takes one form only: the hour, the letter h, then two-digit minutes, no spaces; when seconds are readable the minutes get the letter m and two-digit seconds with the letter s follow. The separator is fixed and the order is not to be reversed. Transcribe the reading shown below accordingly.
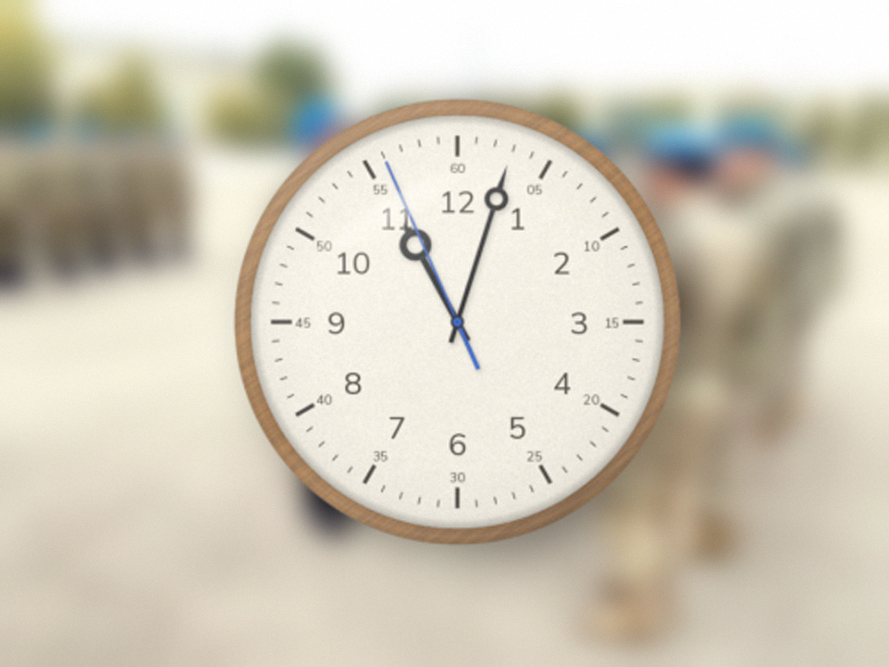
11h02m56s
